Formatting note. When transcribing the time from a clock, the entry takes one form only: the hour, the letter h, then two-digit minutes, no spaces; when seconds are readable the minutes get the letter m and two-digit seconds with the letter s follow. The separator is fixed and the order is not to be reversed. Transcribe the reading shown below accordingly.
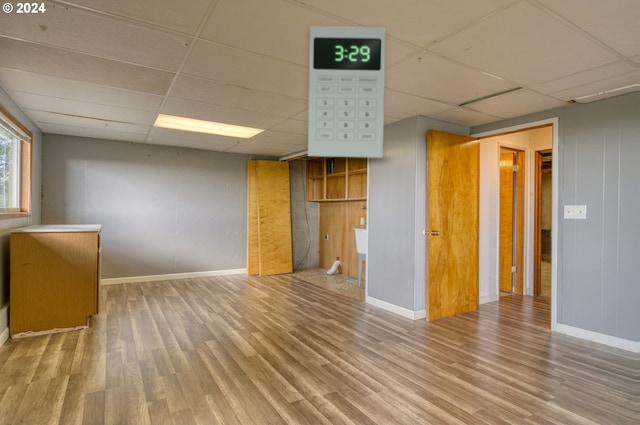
3h29
